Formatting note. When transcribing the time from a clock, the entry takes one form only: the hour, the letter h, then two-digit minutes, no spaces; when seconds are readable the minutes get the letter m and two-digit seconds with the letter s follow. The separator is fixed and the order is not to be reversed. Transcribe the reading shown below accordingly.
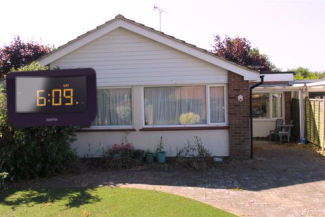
6h09
